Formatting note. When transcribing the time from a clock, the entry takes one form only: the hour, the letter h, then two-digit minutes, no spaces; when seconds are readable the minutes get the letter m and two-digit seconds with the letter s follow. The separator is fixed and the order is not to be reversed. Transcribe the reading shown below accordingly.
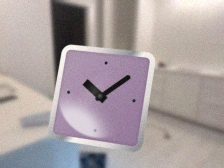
10h08
